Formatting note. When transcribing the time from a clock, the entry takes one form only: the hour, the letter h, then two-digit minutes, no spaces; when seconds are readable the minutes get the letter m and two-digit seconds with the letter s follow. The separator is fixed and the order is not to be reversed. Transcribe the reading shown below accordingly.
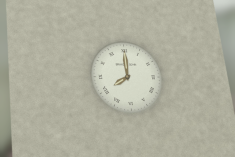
8h00
